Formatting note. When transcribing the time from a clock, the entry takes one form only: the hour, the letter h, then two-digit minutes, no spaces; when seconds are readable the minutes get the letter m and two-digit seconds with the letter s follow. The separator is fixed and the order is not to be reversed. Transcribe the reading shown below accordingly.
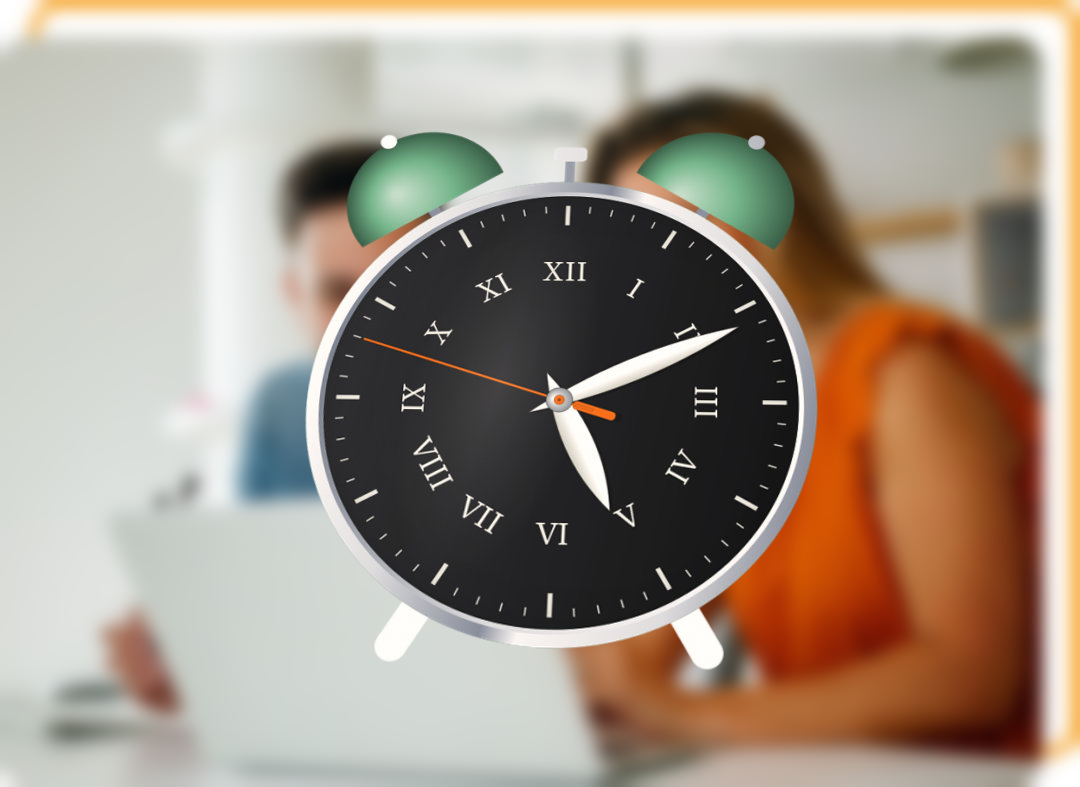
5h10m48s
